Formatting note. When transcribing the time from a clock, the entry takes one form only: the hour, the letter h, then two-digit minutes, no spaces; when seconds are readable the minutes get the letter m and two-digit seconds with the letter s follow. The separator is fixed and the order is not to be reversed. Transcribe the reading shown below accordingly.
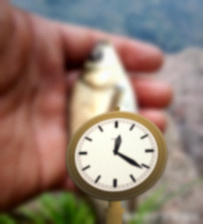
12h21
